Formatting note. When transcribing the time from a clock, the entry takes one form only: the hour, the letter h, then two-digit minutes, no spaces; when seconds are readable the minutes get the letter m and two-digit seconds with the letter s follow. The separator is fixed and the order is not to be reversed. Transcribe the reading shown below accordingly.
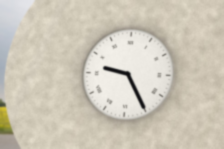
9h25
